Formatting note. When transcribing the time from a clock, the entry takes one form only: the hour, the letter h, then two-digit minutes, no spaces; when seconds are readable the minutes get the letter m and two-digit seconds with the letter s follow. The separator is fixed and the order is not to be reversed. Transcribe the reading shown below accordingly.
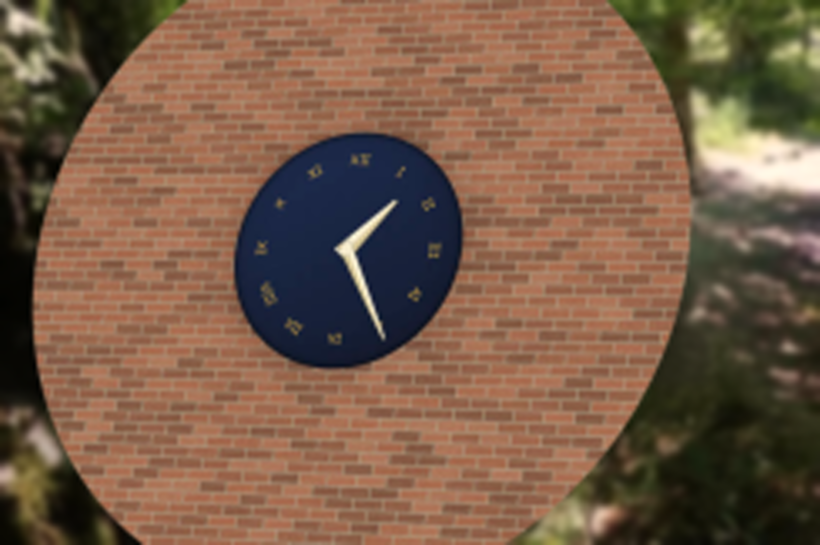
1h25
